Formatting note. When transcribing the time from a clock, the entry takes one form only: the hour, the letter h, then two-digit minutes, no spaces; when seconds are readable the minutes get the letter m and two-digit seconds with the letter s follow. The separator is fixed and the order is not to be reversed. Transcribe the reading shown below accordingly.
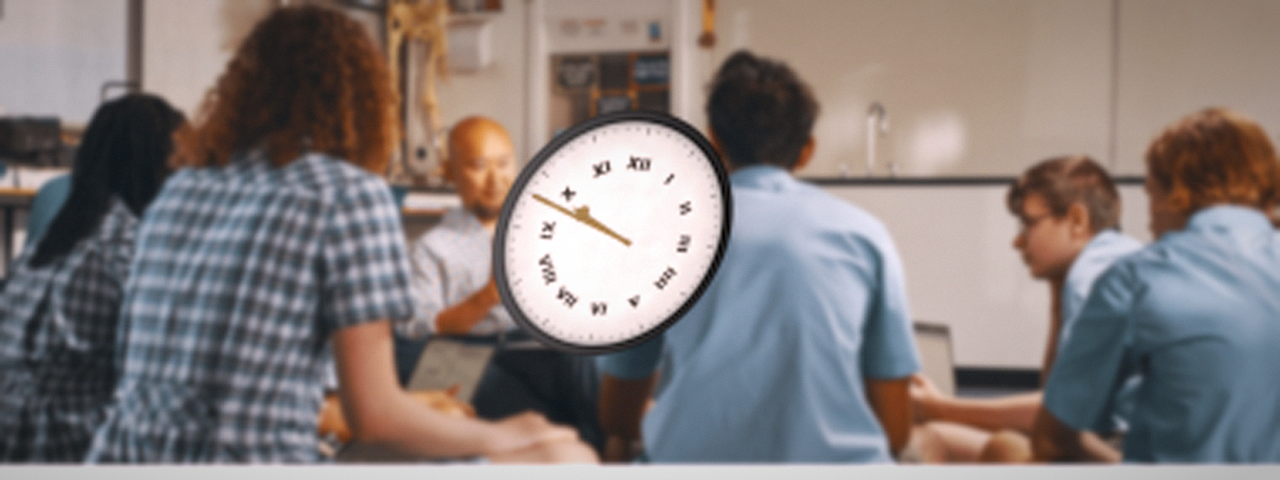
9h48
